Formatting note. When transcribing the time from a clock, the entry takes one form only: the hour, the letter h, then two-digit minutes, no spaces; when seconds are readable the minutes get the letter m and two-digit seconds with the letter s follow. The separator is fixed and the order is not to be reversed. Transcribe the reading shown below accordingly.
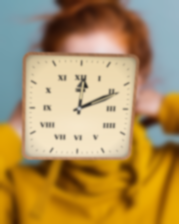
12h11
